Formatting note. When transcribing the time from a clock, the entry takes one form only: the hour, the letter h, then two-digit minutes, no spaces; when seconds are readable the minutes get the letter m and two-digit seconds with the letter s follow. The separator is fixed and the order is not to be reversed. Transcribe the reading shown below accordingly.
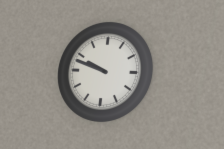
9h48
